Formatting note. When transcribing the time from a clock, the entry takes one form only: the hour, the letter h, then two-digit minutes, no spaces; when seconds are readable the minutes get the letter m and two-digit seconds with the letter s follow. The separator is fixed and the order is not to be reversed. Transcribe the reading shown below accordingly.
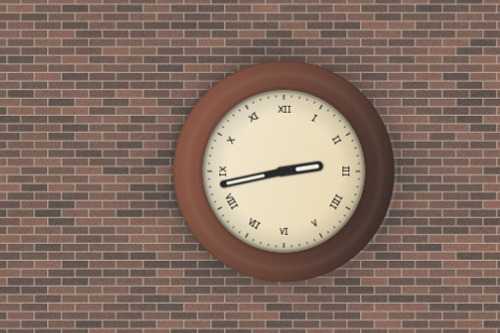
2h43
